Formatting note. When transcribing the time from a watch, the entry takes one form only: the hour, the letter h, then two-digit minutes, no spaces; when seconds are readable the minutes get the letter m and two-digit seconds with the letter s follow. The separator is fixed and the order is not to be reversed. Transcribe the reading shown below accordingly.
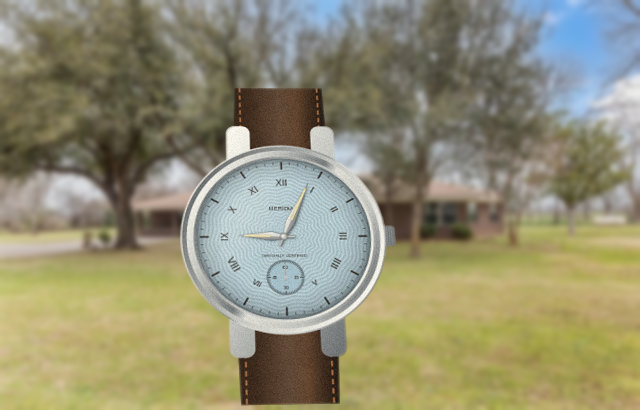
9h04
